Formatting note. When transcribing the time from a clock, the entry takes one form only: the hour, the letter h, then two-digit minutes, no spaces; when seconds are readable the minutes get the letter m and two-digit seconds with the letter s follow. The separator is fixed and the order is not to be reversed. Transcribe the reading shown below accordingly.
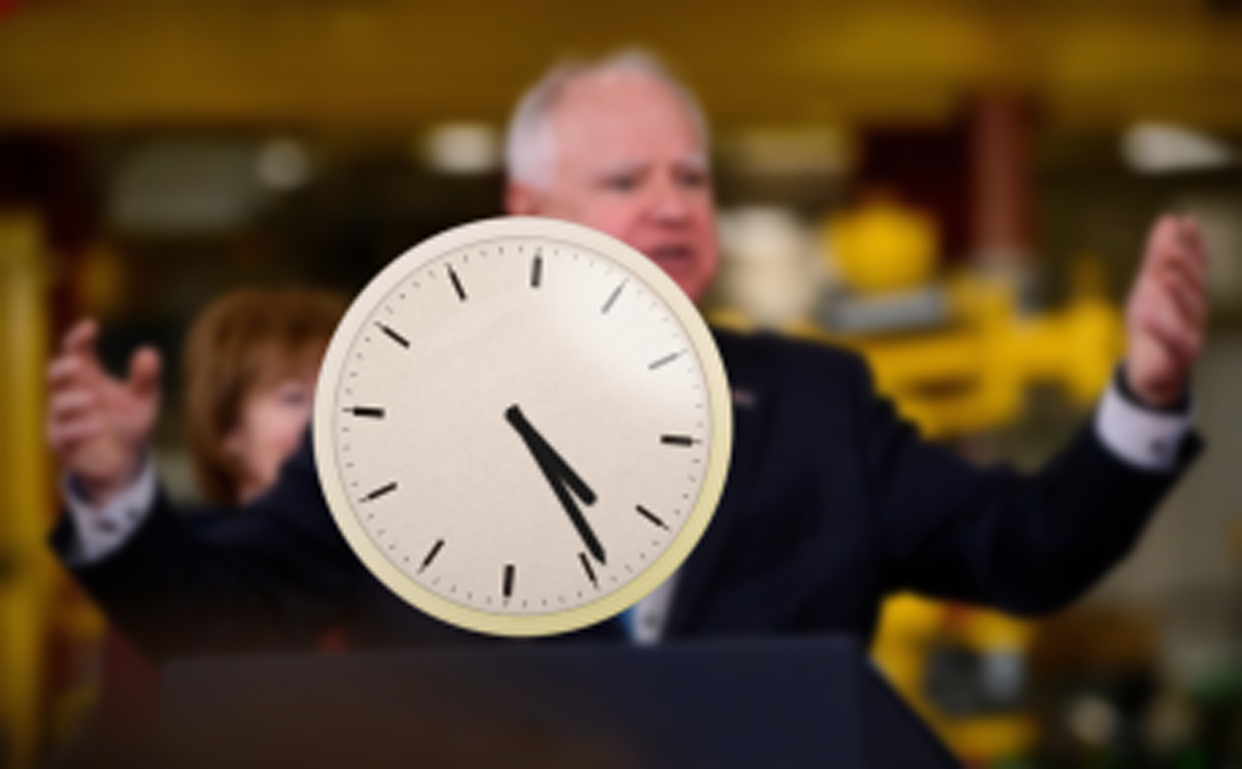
4h24
